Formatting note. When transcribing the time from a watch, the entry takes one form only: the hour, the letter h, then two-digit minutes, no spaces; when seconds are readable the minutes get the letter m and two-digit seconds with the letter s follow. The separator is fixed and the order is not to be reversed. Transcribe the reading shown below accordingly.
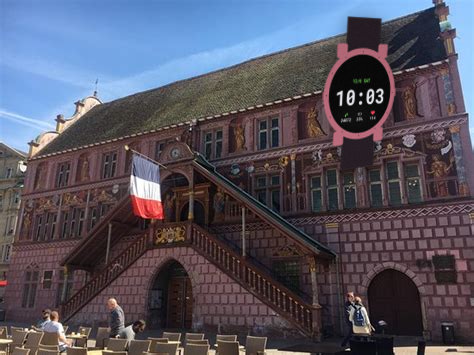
10h03
